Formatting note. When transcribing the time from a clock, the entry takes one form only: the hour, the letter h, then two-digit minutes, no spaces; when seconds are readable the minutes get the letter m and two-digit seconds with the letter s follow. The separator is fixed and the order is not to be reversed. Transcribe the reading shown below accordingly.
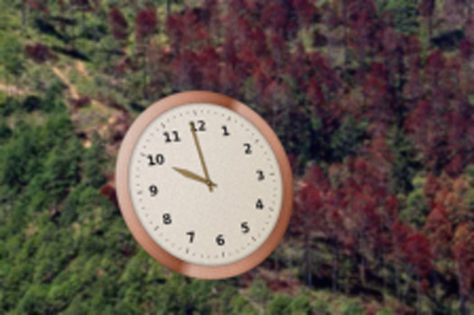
9h59
